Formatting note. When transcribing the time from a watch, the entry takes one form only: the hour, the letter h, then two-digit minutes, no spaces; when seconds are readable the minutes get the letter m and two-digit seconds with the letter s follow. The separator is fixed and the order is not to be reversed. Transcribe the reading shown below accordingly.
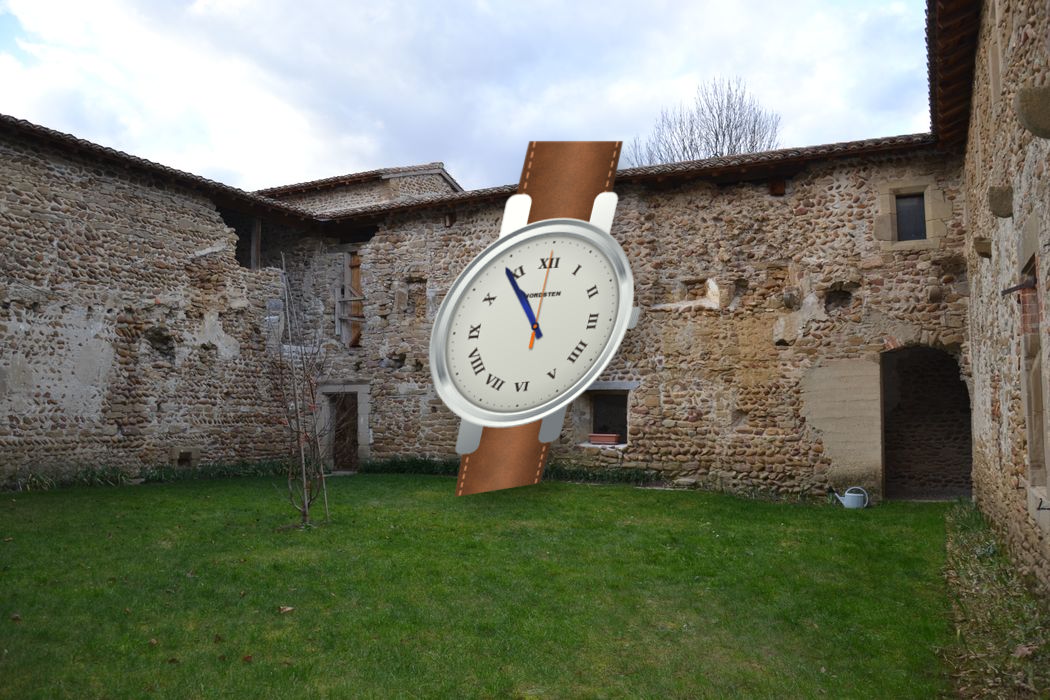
10h54m00s
